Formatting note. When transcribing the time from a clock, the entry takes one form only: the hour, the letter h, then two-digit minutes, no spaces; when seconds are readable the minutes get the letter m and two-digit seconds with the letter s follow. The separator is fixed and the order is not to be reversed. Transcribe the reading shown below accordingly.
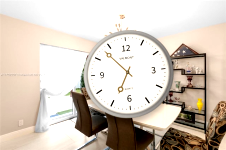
6h53
